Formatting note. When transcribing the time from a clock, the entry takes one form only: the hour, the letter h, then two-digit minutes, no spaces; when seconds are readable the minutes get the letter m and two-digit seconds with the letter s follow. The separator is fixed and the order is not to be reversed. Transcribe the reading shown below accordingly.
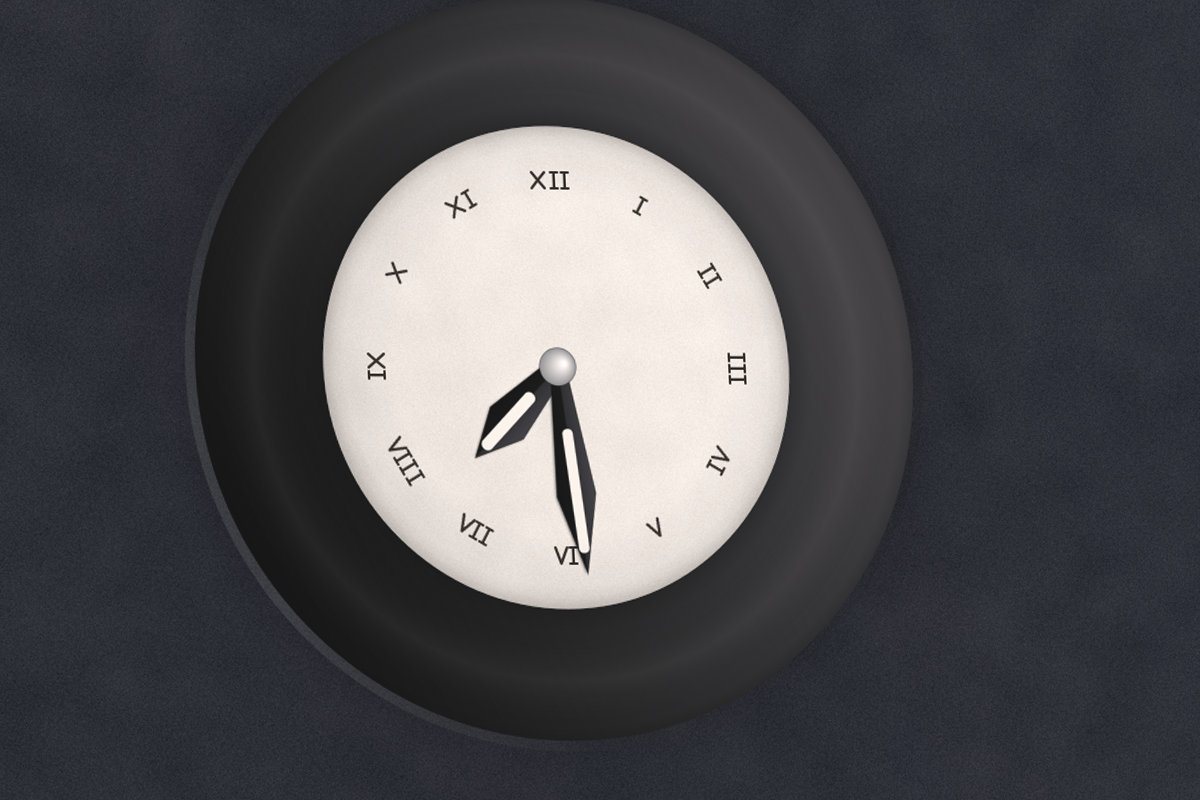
7h29
